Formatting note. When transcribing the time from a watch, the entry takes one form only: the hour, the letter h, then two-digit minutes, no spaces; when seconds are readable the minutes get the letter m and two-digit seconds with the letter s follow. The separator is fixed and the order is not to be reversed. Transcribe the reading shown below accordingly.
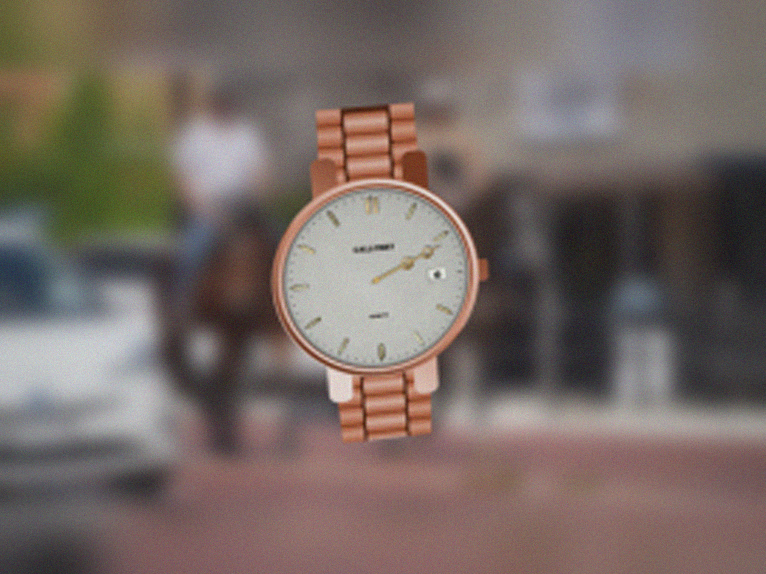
2h11
